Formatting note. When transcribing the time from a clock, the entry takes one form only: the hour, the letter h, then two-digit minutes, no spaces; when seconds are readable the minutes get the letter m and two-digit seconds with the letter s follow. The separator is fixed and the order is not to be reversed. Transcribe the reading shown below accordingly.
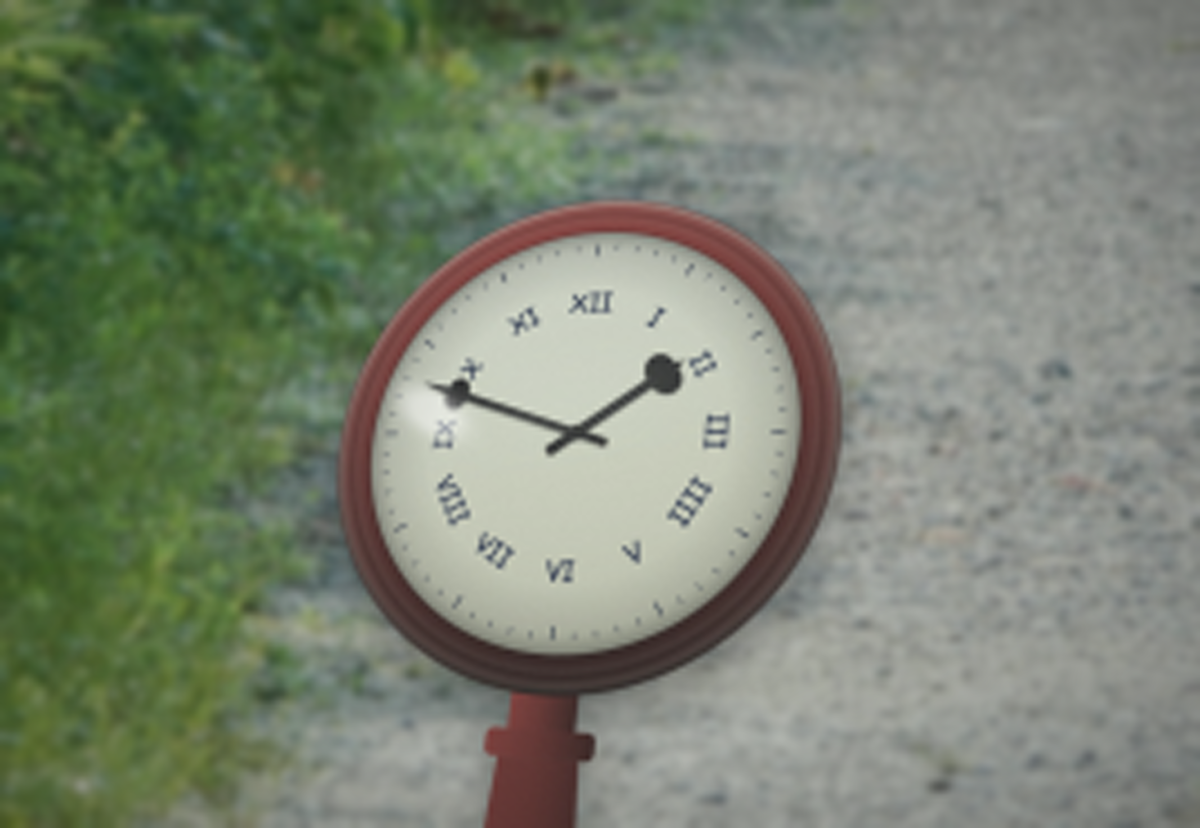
1h48
